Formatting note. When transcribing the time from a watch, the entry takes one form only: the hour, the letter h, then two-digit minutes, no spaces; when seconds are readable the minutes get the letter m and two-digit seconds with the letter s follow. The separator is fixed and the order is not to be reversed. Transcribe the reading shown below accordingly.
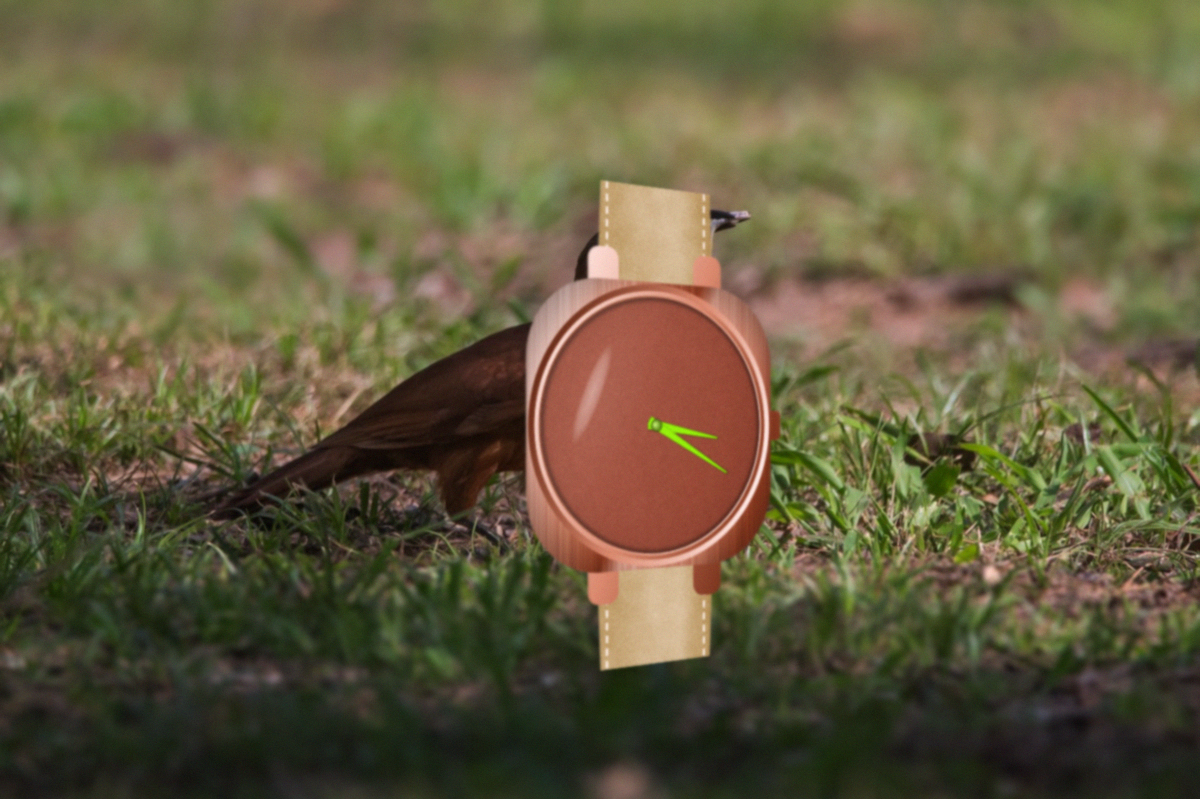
3h20
